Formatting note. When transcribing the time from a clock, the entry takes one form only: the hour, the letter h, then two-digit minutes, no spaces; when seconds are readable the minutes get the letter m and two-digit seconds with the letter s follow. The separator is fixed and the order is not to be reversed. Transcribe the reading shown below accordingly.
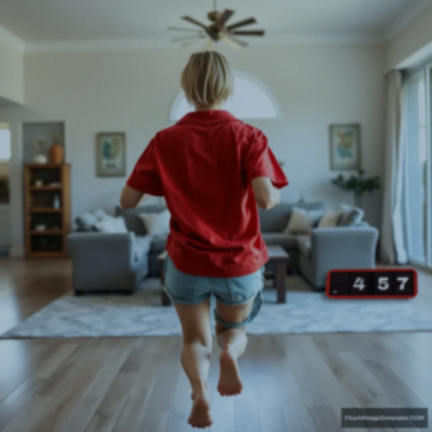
4h57
